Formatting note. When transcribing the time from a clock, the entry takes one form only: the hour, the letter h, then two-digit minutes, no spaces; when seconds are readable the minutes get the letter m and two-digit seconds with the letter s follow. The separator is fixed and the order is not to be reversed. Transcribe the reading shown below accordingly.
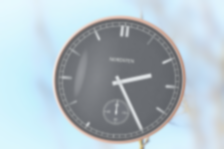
2h25
